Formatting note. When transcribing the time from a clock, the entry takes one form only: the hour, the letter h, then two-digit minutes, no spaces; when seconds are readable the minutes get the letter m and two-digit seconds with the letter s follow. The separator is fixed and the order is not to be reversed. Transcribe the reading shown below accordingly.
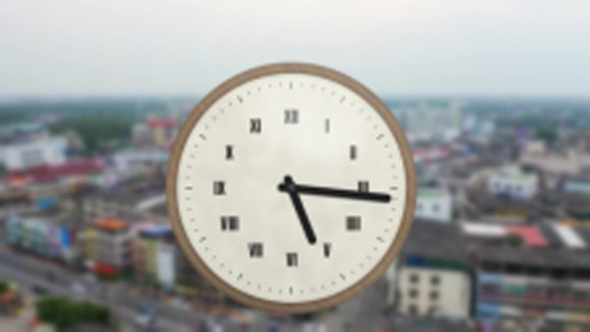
5h16
